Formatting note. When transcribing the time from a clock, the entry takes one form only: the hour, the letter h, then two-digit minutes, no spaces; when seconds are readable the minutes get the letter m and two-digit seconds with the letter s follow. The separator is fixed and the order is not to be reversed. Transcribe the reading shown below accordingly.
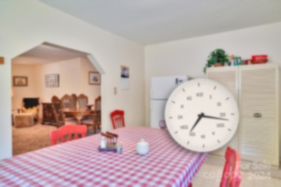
7h17
